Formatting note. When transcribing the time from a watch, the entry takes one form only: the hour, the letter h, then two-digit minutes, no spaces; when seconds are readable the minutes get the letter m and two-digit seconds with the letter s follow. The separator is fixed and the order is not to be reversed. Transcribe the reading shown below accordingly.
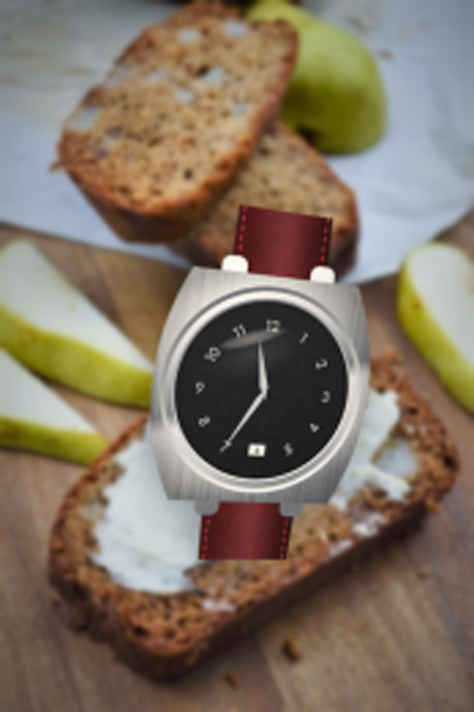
11h35
